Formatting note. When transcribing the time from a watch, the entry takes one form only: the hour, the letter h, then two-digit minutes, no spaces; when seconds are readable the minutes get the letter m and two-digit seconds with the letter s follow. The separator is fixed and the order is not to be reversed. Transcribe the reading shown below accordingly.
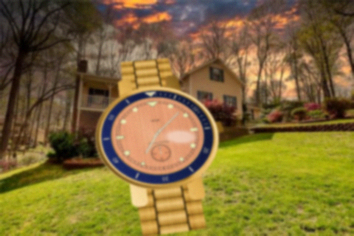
7h08
